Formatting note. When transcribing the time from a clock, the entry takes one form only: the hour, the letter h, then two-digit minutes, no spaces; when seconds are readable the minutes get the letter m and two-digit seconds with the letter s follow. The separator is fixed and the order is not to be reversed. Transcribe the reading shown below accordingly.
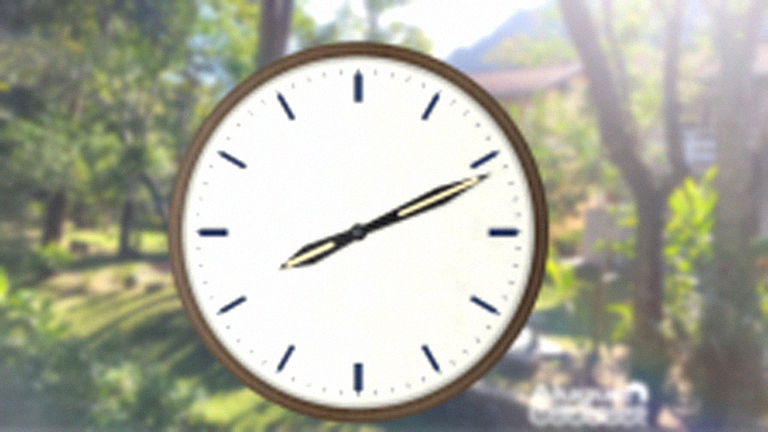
8h11
